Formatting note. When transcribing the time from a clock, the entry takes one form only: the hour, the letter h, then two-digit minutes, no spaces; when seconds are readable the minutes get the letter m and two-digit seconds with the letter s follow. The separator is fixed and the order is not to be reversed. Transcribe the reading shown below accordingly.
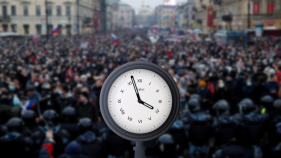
3h57
